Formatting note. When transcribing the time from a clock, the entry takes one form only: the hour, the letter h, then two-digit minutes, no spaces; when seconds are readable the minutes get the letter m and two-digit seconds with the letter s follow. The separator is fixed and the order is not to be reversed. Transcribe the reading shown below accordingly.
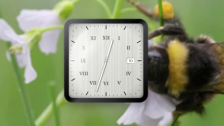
12h33
